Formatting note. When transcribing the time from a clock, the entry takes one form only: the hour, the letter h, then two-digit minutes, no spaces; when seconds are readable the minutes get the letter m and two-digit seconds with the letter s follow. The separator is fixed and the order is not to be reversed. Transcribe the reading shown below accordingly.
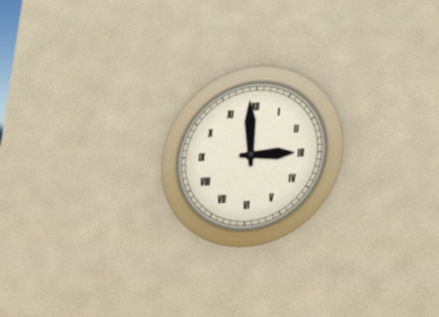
2h59
